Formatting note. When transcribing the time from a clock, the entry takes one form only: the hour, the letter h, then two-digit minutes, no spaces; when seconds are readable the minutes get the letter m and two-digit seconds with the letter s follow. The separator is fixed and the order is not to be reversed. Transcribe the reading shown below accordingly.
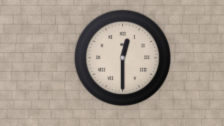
12h30
